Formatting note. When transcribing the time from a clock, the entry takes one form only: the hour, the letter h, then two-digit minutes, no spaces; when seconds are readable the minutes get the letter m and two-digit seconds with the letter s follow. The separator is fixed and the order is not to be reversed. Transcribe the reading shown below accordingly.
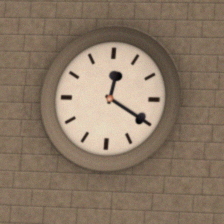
12h20
